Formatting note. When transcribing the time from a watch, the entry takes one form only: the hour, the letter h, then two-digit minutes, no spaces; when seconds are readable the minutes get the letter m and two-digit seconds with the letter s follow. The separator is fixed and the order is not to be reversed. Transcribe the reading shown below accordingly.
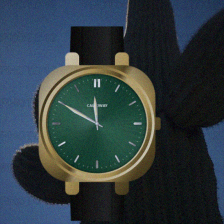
11h50
